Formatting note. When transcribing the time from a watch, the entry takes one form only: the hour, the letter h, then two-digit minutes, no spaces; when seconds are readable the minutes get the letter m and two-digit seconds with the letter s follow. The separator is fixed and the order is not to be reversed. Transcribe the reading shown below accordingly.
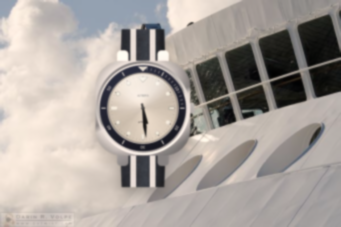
5h29
